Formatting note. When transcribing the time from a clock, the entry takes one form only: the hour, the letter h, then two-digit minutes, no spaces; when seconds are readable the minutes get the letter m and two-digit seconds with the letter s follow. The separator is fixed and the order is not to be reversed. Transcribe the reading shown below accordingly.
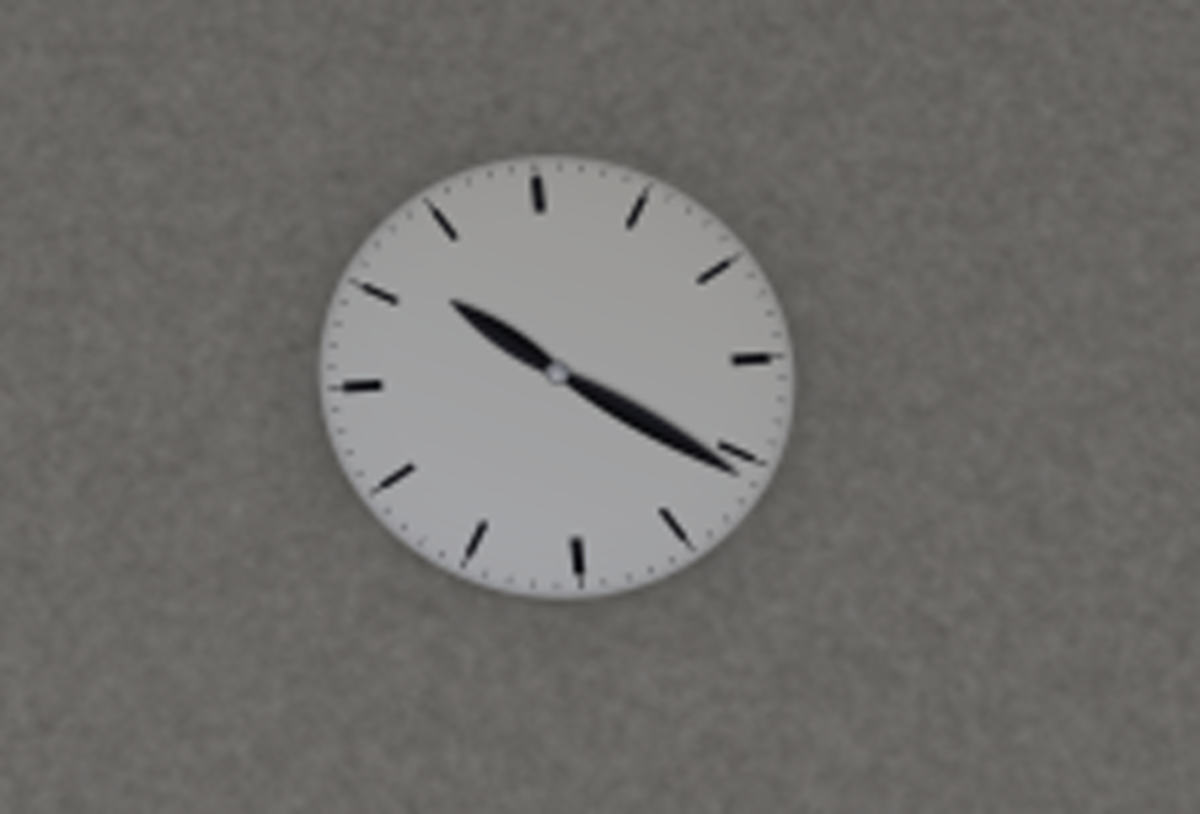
10h21
